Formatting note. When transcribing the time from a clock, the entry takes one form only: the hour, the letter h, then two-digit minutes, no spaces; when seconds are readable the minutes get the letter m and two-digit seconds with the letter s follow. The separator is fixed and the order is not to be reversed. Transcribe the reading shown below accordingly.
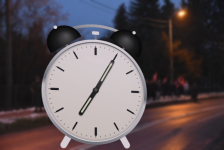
7h05
